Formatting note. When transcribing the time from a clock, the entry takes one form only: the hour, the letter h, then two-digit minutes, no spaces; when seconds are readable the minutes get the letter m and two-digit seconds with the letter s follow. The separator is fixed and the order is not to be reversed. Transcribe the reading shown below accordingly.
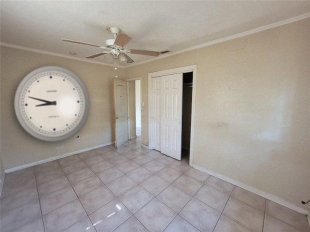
8h48
